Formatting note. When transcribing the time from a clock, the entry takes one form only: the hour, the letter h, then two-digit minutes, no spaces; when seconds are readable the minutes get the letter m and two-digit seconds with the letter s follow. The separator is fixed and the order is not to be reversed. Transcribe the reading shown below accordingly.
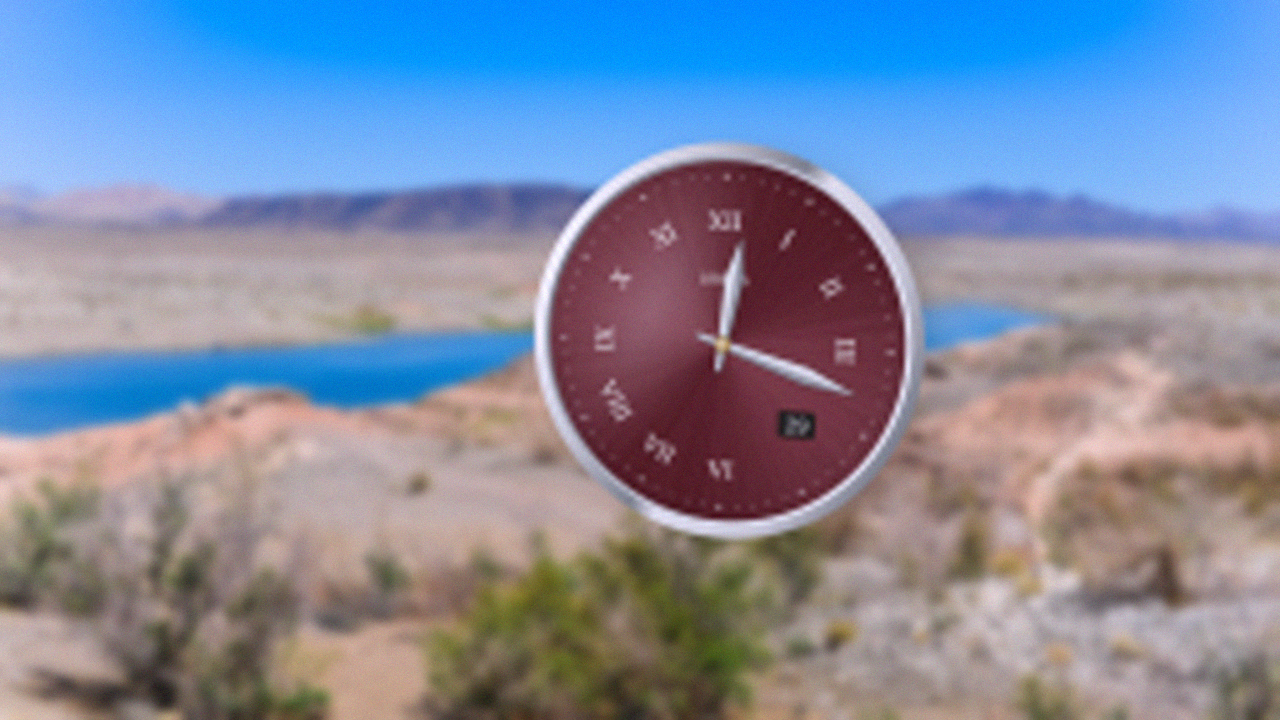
12h18
